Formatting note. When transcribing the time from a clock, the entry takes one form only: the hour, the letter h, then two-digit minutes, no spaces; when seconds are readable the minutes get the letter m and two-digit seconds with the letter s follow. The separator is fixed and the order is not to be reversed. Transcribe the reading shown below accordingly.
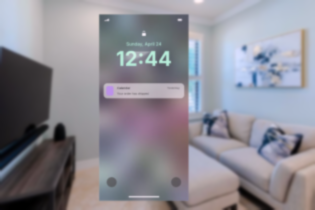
12h44
